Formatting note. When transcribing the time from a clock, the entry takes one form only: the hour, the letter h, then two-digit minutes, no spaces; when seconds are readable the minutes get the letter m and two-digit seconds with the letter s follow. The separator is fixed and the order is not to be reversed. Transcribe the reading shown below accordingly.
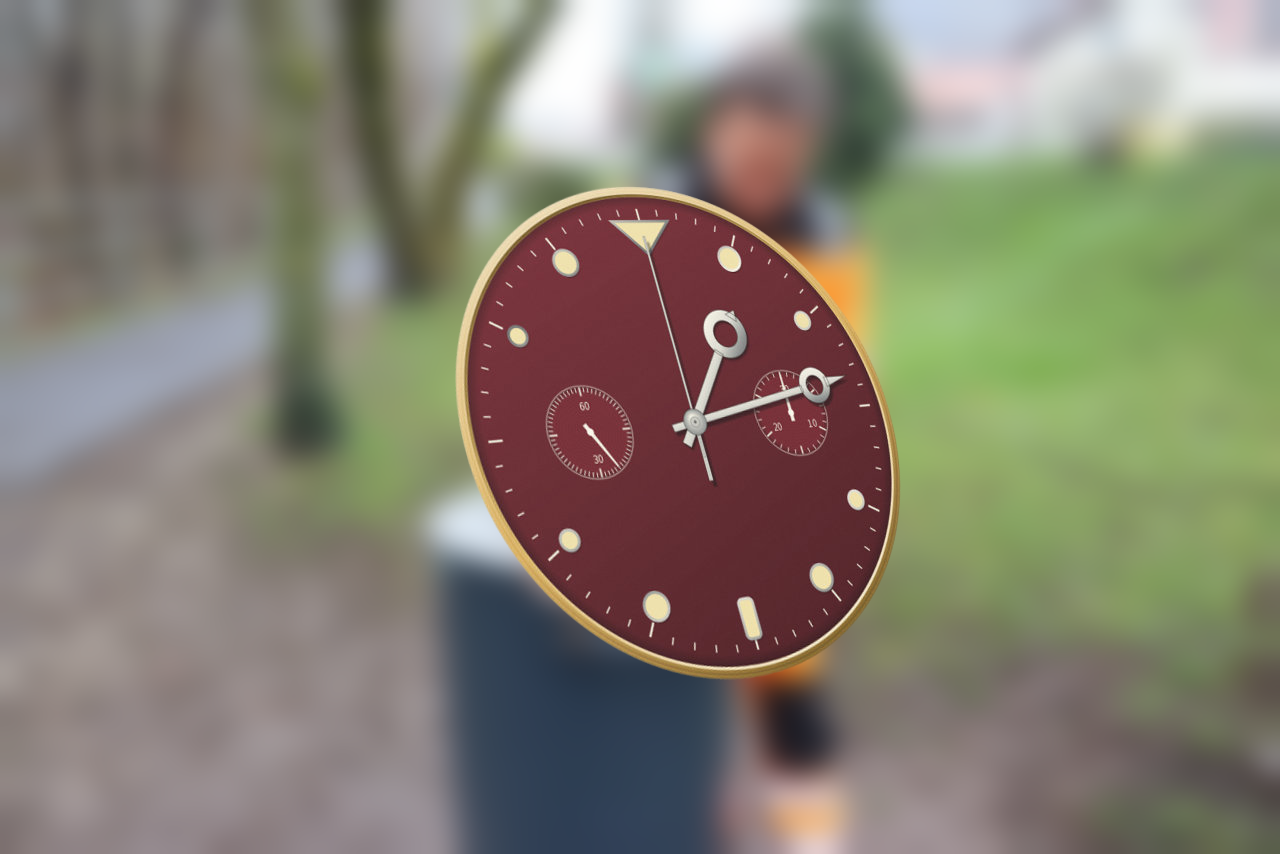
1h13m25s
